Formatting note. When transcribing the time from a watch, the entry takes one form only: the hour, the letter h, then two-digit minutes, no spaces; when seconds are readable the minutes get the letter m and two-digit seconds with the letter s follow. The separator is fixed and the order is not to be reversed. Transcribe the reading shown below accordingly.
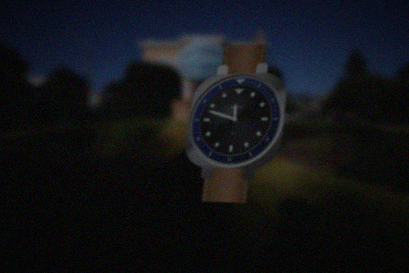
11h48
